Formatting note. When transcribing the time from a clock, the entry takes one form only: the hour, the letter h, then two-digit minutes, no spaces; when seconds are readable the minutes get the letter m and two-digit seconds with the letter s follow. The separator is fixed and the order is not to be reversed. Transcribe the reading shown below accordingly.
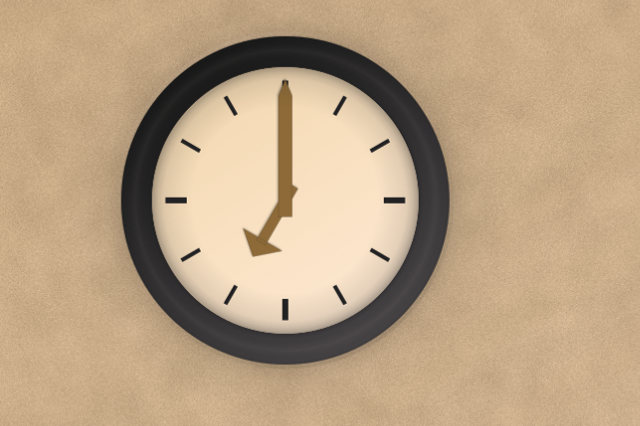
7h00
